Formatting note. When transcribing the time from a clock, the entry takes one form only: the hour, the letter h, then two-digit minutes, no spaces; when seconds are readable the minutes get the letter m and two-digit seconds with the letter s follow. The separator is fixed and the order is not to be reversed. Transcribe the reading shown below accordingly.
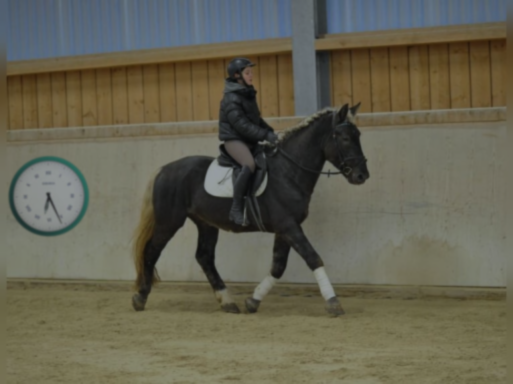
6h26
